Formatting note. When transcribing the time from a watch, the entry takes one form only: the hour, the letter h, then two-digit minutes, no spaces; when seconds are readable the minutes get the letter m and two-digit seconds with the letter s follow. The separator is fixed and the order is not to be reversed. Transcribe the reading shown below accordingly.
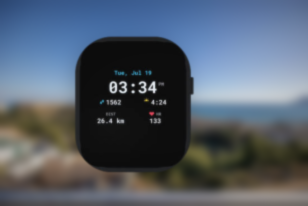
3h34
